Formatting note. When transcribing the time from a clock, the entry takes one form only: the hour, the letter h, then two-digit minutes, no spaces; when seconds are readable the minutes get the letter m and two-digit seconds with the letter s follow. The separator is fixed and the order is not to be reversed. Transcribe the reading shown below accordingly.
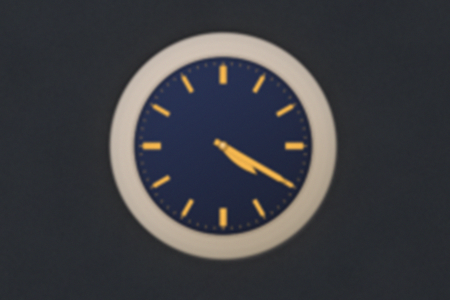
4h20
